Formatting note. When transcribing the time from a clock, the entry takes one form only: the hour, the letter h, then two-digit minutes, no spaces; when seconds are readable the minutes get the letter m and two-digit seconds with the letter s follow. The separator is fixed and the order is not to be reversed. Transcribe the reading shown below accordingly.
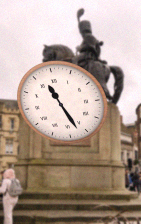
11h27
